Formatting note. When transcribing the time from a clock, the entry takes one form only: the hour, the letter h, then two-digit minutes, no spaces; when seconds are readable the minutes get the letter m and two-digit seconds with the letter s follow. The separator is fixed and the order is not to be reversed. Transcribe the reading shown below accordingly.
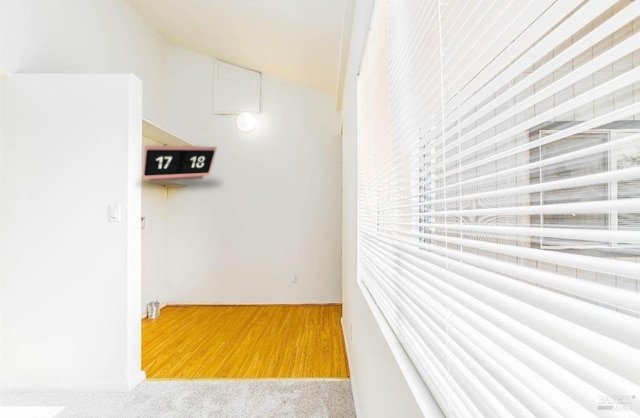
17h18
